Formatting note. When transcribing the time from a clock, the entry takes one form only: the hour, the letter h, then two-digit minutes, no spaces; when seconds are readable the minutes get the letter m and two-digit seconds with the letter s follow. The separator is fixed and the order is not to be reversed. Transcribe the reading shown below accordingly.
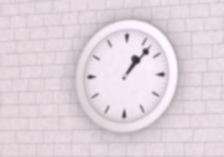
1h07
